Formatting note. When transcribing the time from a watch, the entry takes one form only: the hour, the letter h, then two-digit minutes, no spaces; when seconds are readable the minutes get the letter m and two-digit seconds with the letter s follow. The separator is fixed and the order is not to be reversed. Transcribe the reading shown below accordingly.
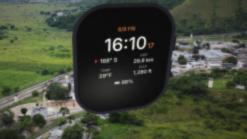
16h10
